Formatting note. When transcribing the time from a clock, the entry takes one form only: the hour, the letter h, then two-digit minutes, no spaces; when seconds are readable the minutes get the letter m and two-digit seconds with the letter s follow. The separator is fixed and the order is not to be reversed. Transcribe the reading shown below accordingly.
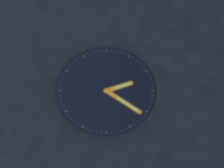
2h21
